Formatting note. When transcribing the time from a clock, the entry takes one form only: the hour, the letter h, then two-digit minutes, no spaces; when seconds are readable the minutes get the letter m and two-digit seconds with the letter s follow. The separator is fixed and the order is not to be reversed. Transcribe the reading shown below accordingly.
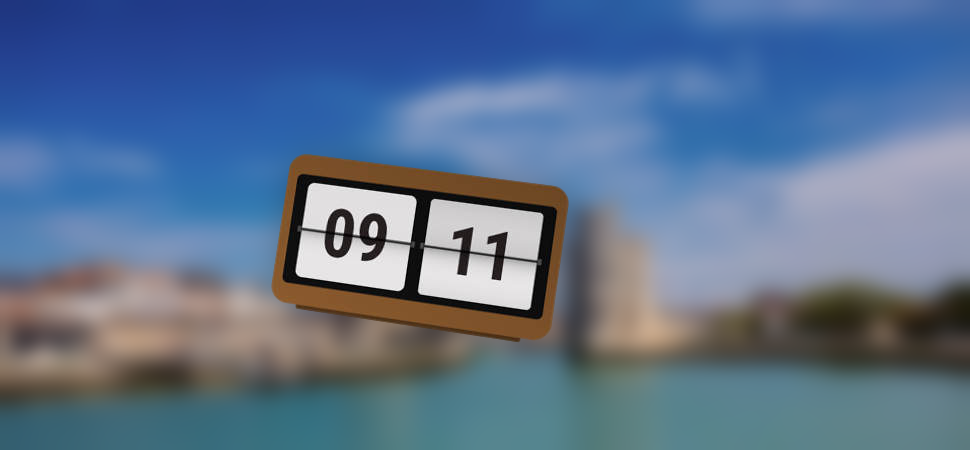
9h11
